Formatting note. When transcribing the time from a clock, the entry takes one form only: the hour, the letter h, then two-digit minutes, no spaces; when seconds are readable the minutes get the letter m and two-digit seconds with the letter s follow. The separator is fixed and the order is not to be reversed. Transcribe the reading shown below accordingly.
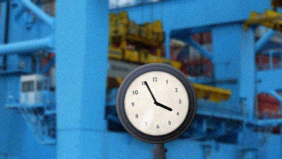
3h56
